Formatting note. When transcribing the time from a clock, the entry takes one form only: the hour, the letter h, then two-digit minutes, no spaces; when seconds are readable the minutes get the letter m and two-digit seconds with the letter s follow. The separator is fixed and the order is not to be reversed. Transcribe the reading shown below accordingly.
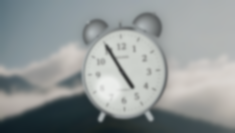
4h55
